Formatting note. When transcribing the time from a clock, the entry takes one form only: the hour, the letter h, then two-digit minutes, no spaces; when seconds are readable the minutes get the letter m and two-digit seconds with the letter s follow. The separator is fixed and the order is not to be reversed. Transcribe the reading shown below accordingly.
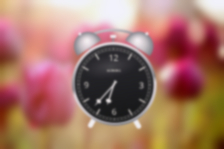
6h37
